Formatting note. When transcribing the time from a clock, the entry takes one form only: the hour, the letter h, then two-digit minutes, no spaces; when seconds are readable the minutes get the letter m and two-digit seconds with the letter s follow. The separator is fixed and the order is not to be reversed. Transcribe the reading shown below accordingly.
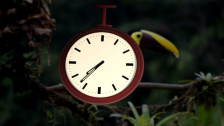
7h37
